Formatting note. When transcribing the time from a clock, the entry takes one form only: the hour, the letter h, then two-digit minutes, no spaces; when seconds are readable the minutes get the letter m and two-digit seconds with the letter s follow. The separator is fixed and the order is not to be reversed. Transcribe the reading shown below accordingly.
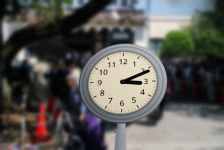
3h11
